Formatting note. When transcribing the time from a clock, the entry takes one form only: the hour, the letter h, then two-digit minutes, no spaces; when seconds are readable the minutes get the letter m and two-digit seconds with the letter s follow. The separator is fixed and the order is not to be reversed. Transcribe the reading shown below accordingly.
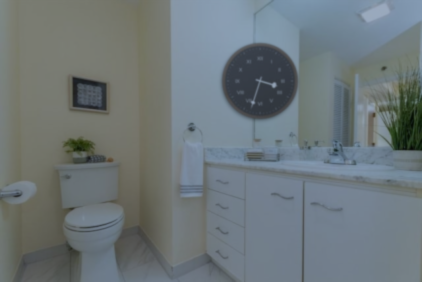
3h33
